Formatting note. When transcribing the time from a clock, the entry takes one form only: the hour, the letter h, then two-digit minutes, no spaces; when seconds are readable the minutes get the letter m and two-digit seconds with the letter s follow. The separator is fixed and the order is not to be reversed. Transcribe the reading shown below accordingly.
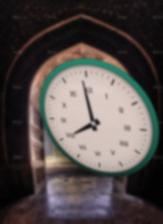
7h59
